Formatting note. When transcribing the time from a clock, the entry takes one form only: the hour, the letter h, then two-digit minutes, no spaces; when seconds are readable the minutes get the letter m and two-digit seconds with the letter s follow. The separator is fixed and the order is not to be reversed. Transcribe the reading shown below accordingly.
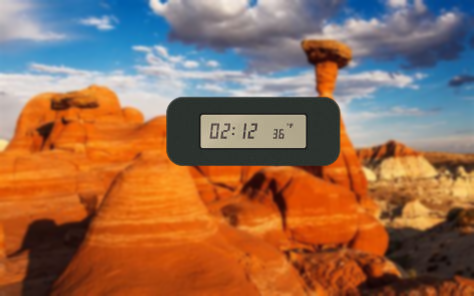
2h12
